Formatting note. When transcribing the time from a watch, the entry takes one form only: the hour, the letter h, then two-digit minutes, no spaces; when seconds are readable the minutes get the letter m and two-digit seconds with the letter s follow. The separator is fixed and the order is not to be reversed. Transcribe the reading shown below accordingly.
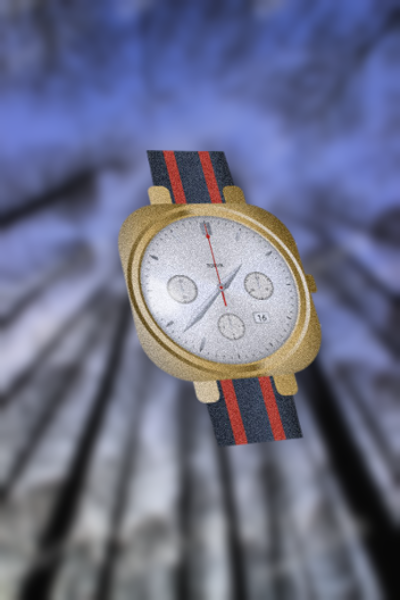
1h38
